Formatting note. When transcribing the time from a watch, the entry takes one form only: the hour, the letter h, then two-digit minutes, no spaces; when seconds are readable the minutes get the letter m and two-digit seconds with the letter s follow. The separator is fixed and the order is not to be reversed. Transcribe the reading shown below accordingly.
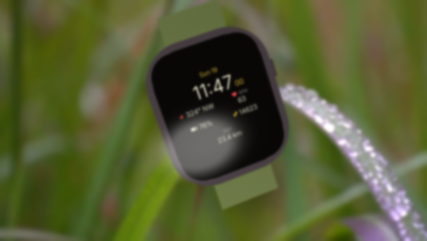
11h47
